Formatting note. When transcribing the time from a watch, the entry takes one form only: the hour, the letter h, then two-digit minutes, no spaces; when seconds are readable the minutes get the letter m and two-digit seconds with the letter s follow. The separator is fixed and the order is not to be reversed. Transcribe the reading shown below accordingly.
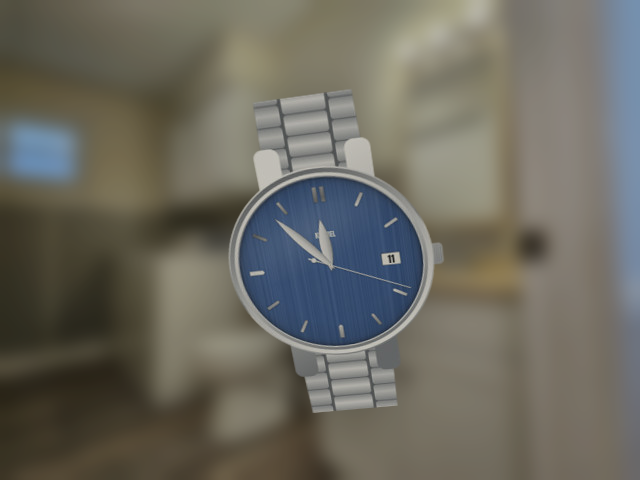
11h53m19s
